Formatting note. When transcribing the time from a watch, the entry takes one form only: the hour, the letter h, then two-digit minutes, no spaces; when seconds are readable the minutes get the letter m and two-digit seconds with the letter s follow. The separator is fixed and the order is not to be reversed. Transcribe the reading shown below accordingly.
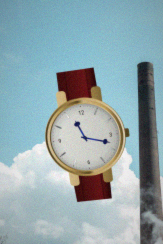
11h18
